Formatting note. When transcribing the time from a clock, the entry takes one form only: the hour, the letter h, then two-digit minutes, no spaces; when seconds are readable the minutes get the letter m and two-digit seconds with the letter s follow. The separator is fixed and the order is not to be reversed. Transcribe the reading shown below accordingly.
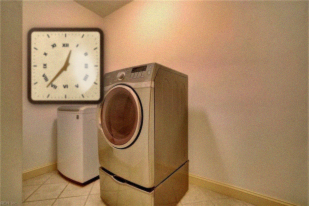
12h37
